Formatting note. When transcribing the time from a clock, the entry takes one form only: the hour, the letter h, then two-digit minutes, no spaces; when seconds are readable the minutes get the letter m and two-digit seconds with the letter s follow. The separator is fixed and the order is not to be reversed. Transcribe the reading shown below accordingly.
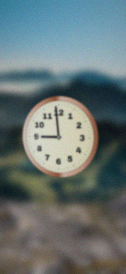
8h59
